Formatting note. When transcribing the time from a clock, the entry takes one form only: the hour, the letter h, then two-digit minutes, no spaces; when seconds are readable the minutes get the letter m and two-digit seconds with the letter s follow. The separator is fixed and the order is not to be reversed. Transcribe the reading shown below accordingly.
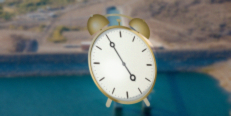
4h55
